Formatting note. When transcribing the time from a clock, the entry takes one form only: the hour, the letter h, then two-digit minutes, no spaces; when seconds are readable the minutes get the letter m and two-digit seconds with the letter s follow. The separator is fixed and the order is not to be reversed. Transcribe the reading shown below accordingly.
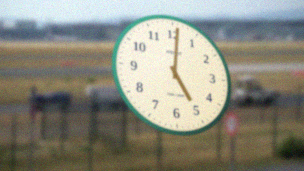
5h01
